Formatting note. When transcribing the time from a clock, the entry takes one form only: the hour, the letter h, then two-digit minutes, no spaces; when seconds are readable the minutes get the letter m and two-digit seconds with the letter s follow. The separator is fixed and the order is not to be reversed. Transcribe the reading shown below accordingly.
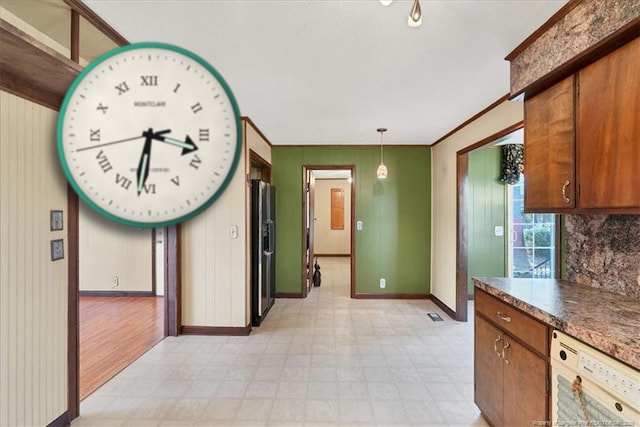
3h31m43s
